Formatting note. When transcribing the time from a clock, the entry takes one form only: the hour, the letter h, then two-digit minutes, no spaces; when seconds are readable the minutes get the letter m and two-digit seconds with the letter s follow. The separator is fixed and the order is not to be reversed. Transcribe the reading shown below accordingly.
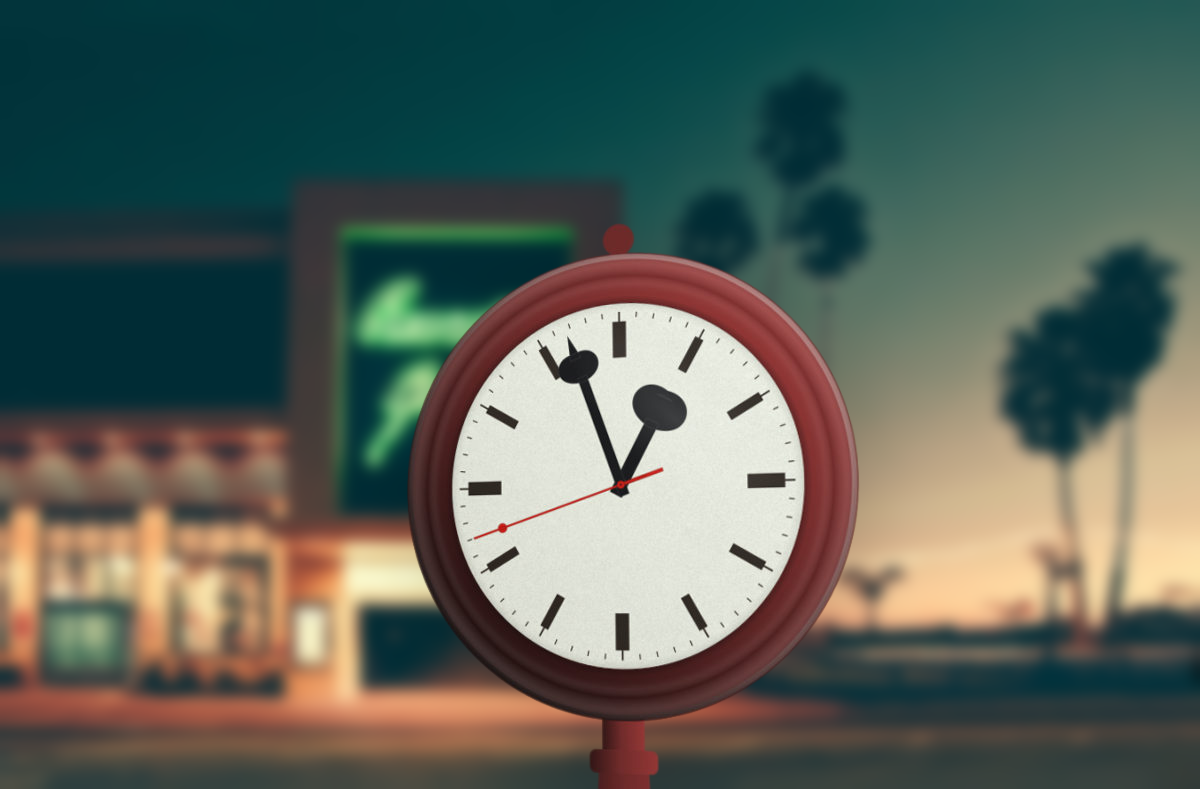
12h56m42s
